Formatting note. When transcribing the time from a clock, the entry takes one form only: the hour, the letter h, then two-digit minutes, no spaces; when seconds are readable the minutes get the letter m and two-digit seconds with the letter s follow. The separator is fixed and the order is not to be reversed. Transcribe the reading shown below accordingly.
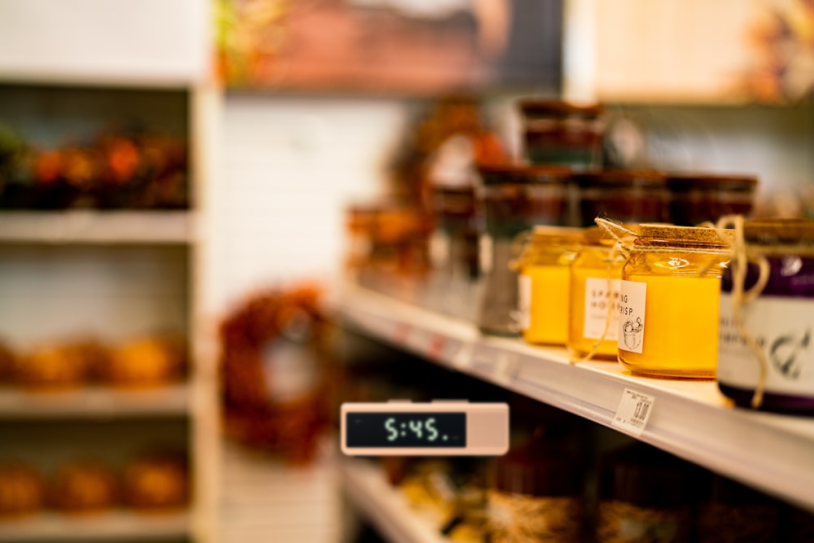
5h45
